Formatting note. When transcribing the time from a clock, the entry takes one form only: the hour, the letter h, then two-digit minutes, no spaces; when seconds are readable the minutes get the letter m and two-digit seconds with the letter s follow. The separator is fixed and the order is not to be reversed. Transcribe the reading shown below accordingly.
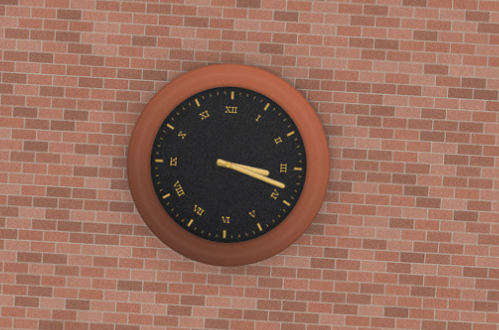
3h18
